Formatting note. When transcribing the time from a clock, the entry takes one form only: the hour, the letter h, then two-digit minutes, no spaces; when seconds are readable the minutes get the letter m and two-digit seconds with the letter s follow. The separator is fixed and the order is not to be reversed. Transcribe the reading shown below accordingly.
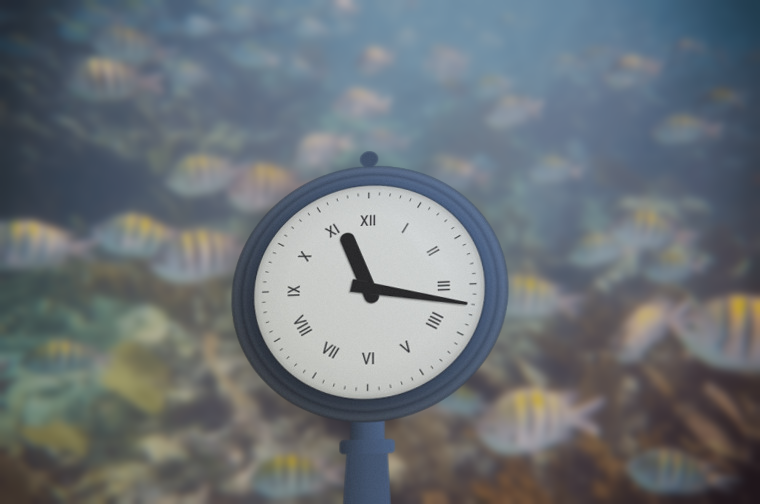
11h17
